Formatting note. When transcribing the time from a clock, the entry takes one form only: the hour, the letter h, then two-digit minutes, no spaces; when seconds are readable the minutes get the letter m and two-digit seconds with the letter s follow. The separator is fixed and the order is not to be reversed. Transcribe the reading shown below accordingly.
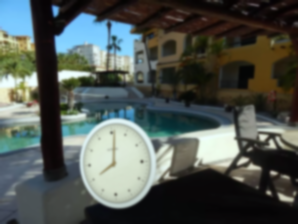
8h01
